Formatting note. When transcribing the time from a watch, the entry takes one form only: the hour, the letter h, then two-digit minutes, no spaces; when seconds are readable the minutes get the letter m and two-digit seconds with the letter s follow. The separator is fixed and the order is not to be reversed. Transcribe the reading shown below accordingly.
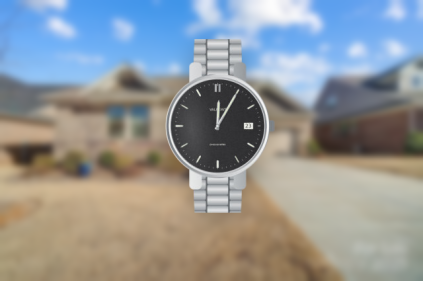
12h05
